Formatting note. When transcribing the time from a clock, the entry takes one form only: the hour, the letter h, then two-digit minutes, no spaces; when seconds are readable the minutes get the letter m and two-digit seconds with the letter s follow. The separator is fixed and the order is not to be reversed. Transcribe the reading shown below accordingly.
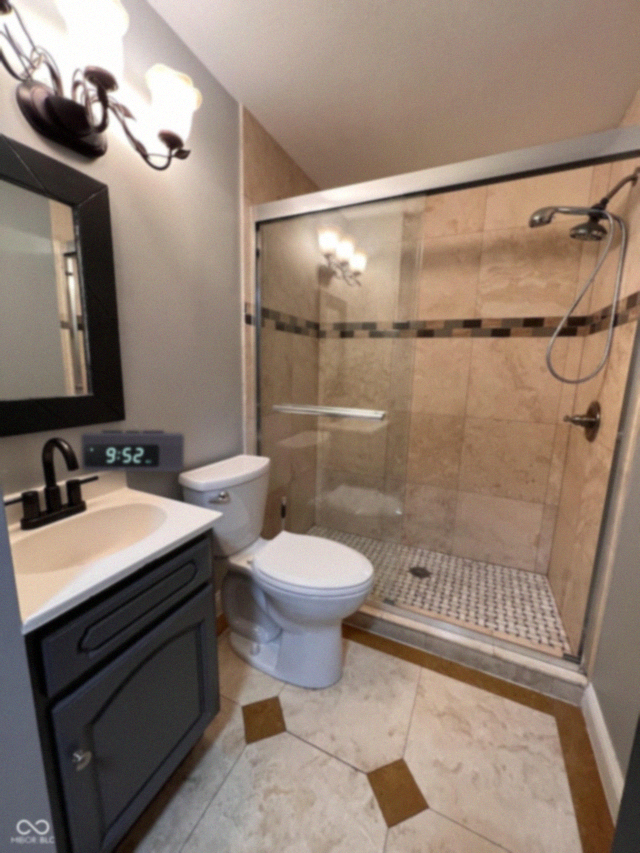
9h52
